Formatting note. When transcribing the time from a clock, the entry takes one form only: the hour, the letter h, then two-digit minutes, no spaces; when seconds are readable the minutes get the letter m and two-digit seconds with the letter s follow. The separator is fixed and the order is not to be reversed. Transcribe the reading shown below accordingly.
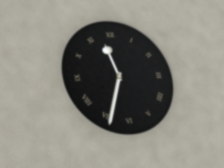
11h34
